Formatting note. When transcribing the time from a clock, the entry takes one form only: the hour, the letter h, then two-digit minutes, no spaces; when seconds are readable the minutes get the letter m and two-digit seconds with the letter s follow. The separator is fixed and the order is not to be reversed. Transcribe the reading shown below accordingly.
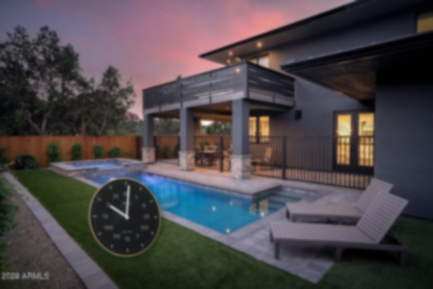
10h01
